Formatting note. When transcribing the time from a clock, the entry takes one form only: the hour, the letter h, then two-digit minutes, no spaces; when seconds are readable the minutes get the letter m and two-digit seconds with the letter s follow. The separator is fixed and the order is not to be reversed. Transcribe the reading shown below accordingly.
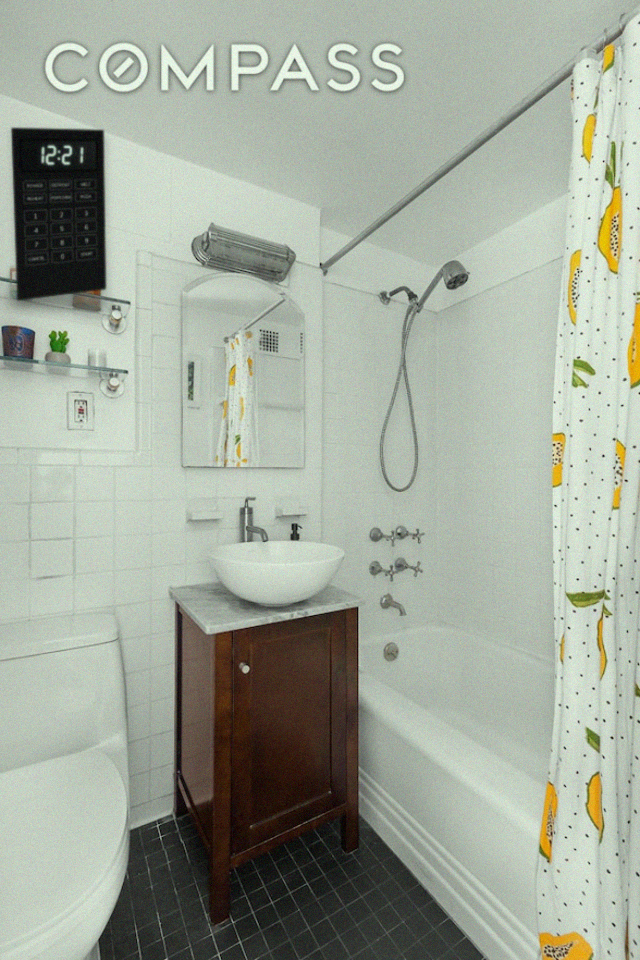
12h21
